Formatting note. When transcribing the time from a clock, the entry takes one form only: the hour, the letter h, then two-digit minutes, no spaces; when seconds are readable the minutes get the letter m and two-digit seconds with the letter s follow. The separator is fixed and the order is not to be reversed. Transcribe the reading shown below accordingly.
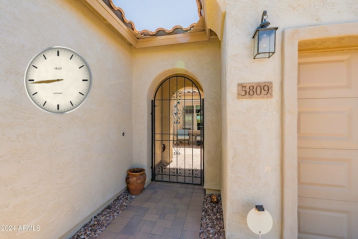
8h44
